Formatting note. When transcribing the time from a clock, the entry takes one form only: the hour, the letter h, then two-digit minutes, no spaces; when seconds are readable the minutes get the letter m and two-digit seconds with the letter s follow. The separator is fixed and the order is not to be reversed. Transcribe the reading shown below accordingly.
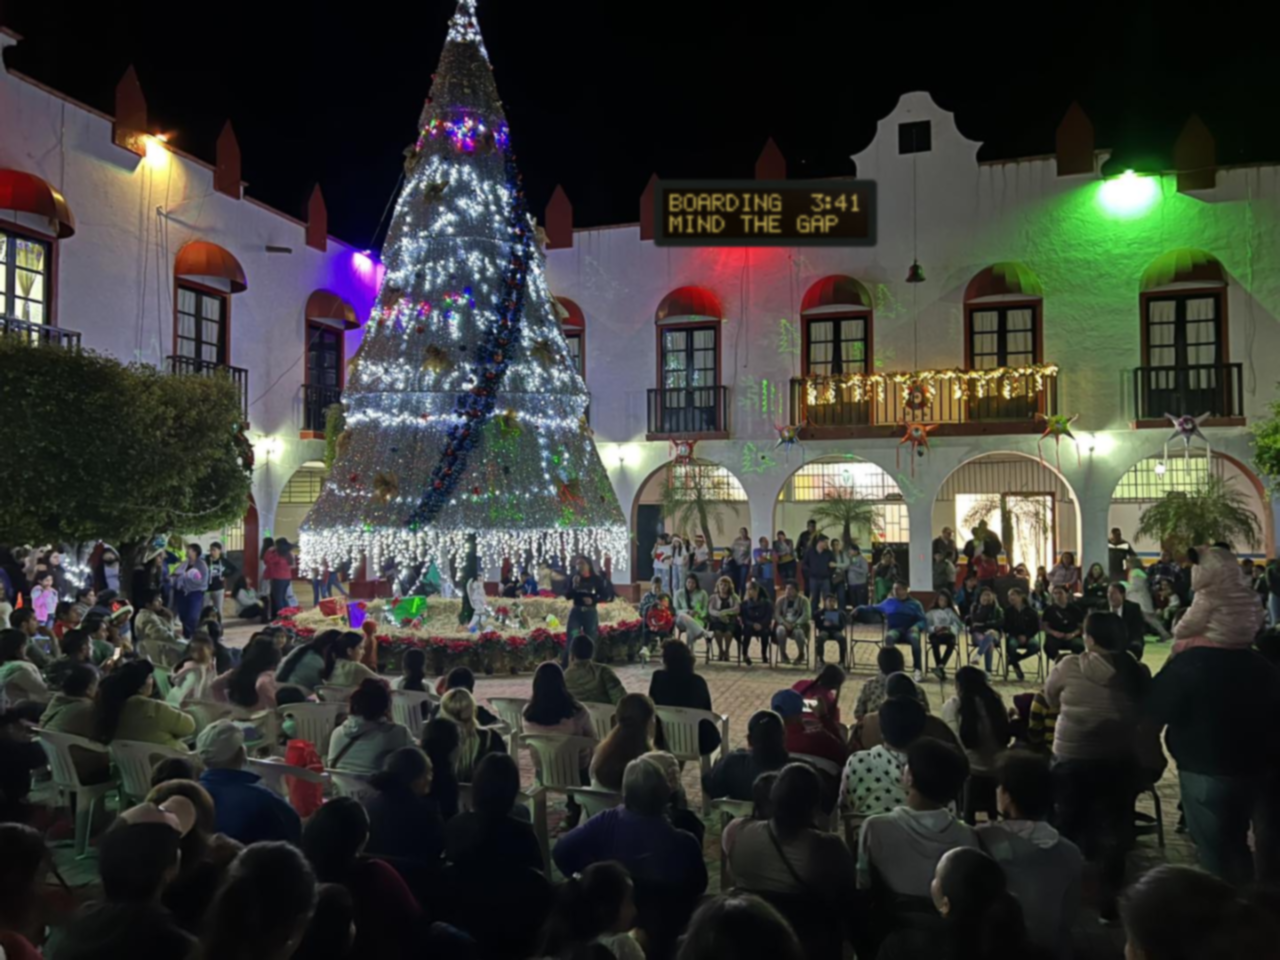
3h41
